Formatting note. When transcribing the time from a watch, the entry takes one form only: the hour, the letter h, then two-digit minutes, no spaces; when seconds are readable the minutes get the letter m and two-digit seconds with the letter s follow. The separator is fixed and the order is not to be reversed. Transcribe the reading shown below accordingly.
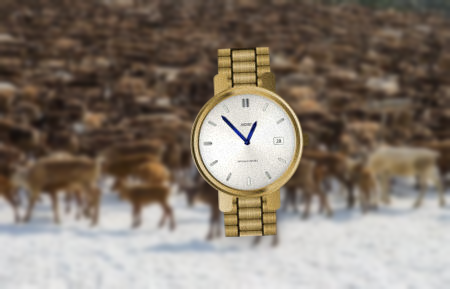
12h53
